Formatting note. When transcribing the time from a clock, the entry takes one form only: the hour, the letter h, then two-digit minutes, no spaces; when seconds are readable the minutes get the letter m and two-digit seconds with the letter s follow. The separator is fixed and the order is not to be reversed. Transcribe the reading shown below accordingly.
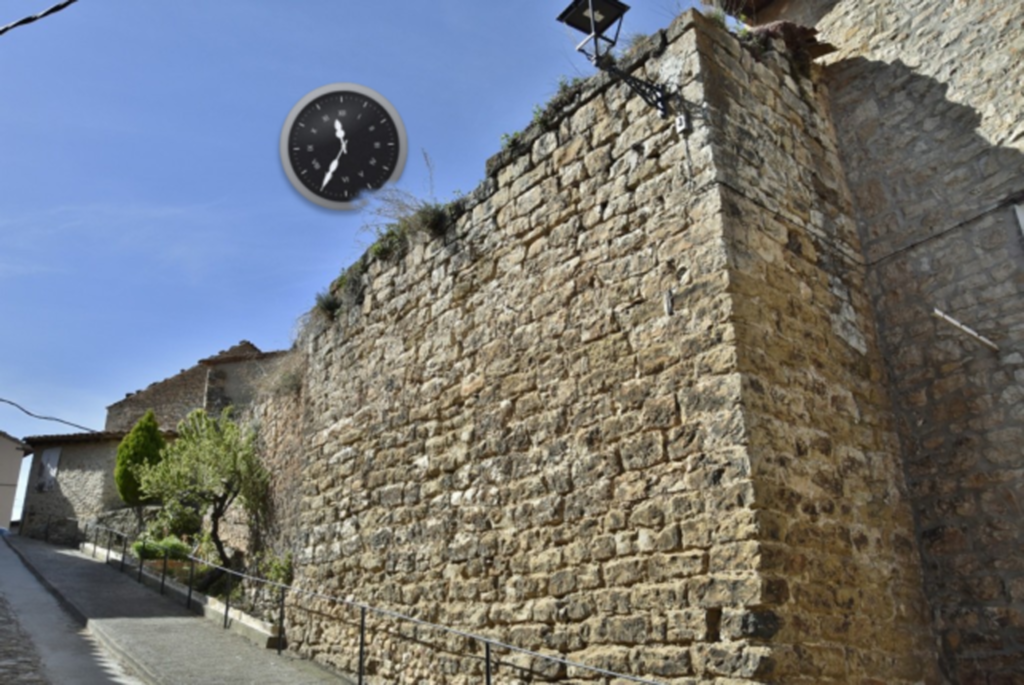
11h35
